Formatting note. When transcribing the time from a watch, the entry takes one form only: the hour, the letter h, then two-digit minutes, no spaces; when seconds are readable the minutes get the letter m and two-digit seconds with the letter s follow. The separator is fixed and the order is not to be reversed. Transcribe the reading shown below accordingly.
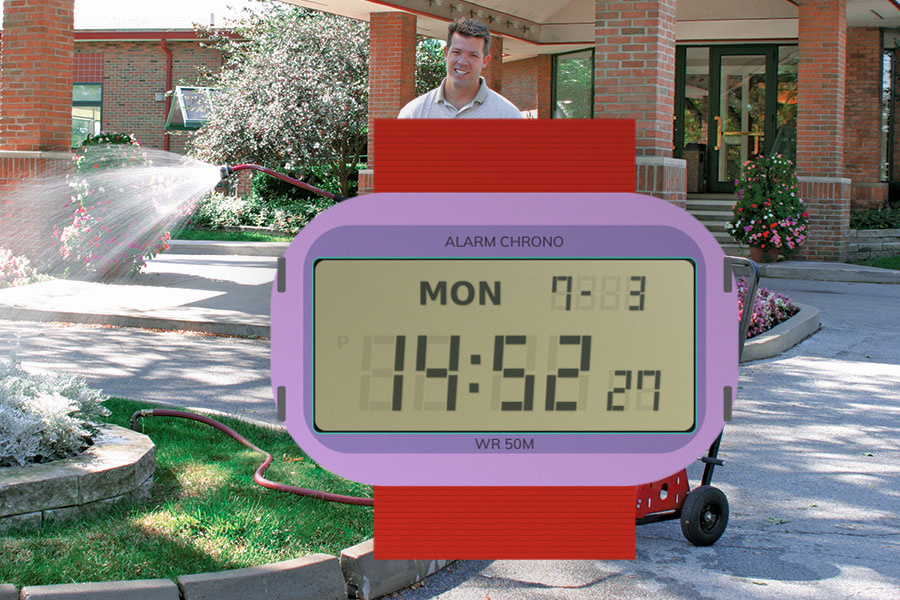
14h52m27s
